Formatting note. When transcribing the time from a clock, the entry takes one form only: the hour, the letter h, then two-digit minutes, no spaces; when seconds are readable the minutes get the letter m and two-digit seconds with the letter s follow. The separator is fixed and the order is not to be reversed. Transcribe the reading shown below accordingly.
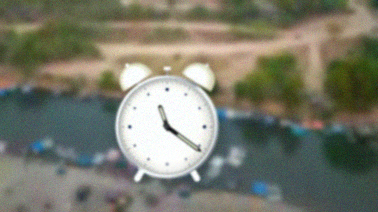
11h21
